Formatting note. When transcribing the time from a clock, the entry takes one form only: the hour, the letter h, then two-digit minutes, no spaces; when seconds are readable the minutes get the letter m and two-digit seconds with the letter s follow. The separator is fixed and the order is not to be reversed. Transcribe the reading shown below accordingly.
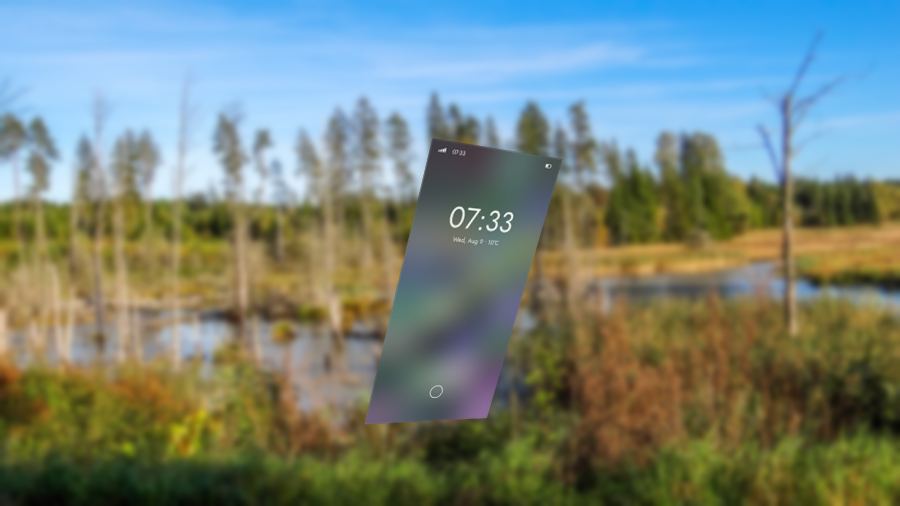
7h33
